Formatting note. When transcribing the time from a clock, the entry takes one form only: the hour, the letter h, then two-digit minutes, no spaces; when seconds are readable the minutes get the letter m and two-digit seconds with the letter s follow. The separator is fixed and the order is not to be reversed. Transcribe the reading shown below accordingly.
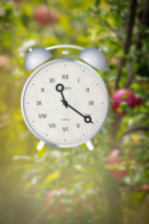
11h21
